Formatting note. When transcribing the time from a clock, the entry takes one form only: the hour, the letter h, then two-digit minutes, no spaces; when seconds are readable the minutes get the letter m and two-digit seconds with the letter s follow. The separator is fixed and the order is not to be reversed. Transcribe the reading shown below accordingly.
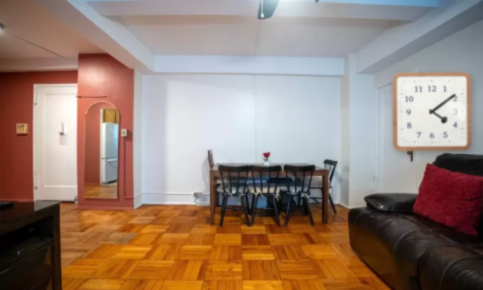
4h09
